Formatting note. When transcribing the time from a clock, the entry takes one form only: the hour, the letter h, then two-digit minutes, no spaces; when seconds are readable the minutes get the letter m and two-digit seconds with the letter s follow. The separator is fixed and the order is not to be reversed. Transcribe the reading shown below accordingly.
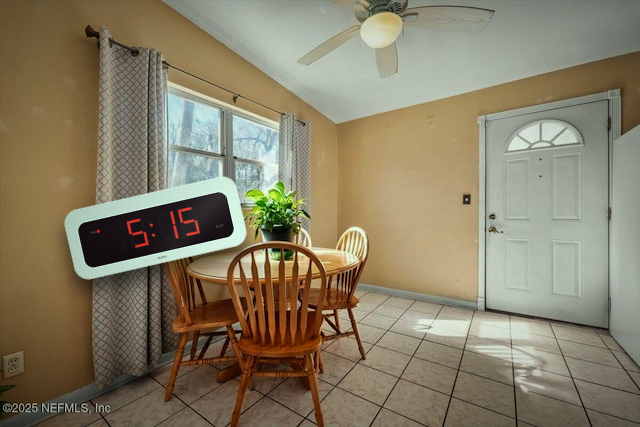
5h15
